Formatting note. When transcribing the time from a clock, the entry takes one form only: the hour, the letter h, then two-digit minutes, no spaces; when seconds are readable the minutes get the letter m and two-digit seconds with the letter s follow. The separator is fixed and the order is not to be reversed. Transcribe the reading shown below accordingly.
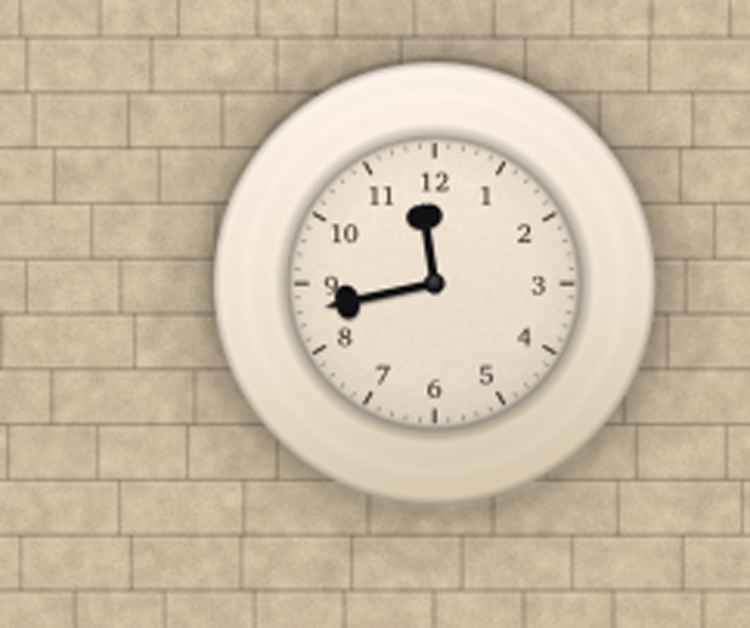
11h43
